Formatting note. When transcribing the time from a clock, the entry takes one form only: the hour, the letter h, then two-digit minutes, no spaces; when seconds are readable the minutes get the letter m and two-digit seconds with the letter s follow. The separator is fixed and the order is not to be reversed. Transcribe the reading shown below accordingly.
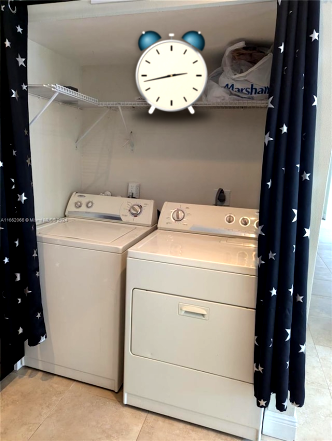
2h43
